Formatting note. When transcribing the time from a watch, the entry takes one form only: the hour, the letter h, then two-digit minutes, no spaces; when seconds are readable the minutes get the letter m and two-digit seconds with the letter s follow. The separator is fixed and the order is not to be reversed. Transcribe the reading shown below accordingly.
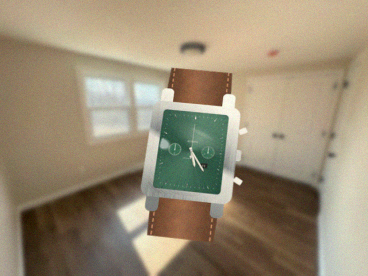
5h24
